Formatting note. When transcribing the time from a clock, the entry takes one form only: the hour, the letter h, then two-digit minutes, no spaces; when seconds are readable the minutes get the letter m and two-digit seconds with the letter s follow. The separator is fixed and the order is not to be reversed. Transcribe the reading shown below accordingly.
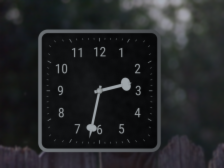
2h32
